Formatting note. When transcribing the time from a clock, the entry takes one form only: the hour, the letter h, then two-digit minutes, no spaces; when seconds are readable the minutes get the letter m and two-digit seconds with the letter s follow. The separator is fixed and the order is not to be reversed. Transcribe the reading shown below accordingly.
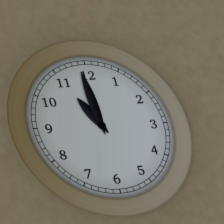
10h59
